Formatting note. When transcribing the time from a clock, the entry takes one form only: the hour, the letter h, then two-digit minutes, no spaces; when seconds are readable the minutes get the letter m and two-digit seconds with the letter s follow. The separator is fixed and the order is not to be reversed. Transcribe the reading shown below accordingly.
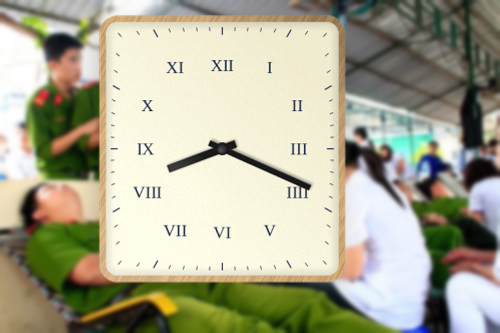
8h19
